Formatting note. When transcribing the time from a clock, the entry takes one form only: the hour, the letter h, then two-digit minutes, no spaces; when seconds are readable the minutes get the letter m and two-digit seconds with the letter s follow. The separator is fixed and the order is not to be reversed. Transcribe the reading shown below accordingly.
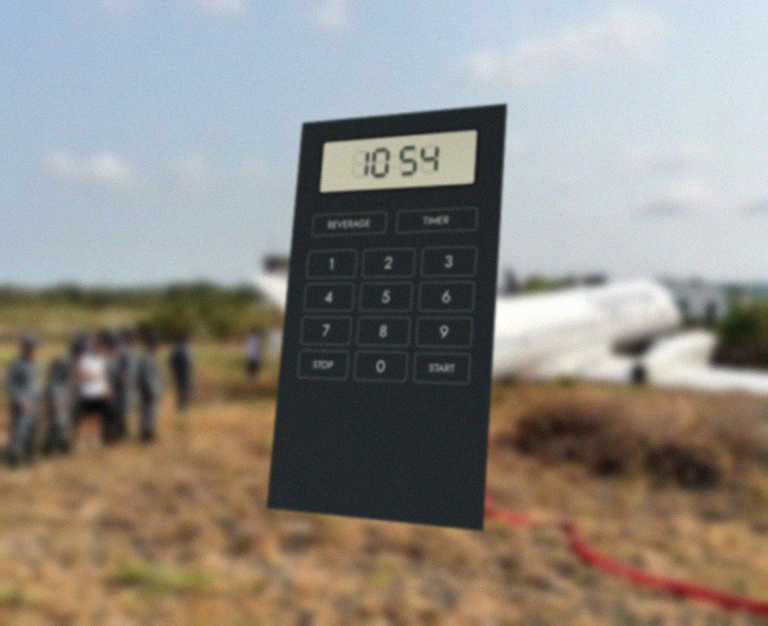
10h54
